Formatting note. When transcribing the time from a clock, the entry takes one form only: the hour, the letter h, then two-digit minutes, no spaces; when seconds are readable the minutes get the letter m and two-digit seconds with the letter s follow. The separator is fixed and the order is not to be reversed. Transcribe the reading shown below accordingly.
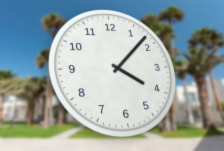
4h08
